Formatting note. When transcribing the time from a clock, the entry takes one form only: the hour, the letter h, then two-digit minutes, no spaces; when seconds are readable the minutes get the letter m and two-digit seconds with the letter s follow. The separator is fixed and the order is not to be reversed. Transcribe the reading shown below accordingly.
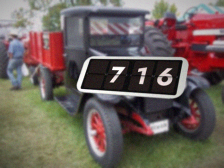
7h16
